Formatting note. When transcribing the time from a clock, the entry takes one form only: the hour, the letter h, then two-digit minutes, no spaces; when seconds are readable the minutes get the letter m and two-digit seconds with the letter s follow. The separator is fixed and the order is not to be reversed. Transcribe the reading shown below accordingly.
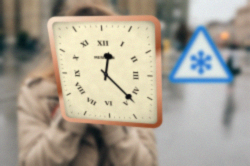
12h23
